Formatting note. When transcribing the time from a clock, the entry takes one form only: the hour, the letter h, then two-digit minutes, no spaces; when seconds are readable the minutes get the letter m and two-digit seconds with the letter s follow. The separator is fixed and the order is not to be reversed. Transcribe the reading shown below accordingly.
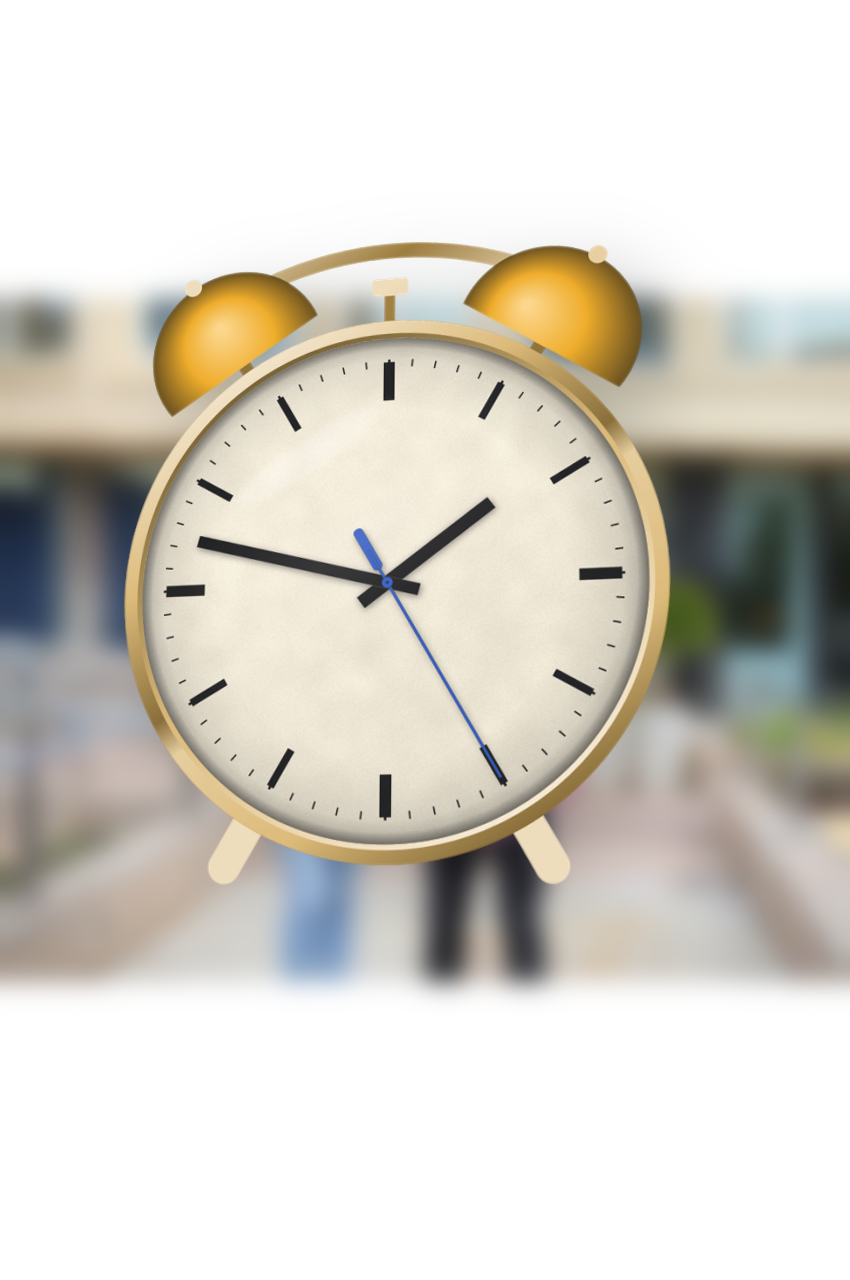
1h47m25s
